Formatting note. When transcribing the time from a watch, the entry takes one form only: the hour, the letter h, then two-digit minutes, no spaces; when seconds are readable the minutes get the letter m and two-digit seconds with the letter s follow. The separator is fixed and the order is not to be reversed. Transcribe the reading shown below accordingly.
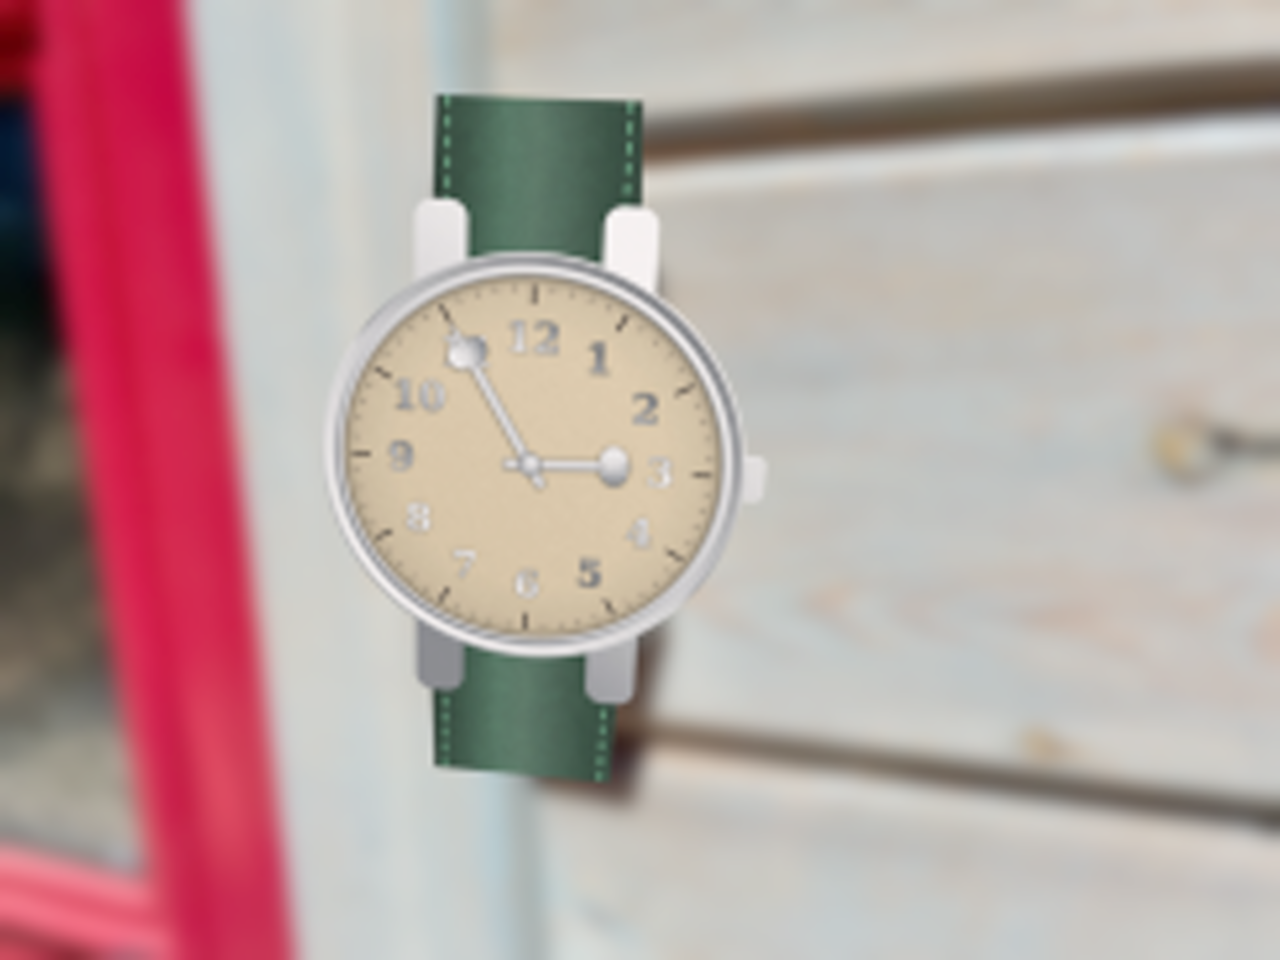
2h55
